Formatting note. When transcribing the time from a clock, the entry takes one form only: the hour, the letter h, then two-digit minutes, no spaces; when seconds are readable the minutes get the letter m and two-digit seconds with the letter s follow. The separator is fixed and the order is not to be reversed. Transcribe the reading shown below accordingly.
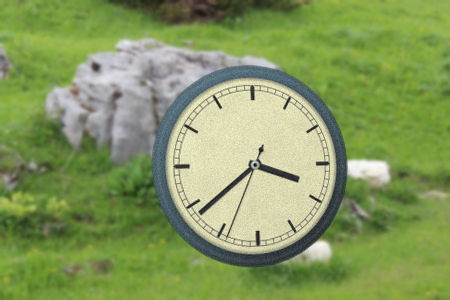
3h38m34s
